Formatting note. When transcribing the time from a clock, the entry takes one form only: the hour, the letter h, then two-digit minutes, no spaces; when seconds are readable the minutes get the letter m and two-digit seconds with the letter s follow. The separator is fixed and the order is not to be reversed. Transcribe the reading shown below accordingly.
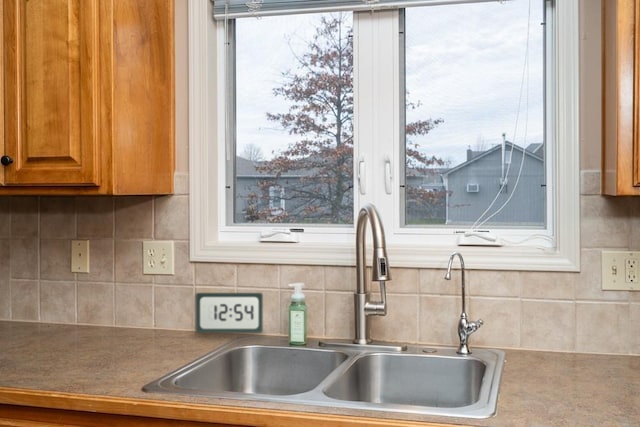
12h54
